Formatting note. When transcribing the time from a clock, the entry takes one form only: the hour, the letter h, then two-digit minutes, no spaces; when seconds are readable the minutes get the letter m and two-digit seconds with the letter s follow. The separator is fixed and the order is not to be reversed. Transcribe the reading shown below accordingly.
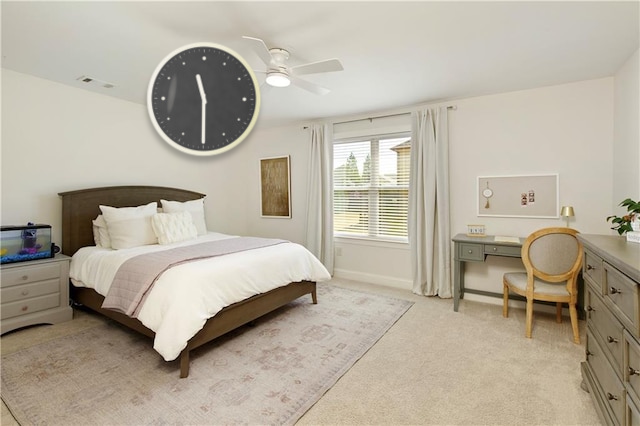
11h30
